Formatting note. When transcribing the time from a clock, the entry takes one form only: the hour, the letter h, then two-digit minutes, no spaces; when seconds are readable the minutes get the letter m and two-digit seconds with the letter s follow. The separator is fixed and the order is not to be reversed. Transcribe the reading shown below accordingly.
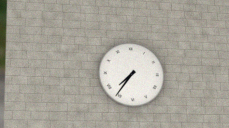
7h36
